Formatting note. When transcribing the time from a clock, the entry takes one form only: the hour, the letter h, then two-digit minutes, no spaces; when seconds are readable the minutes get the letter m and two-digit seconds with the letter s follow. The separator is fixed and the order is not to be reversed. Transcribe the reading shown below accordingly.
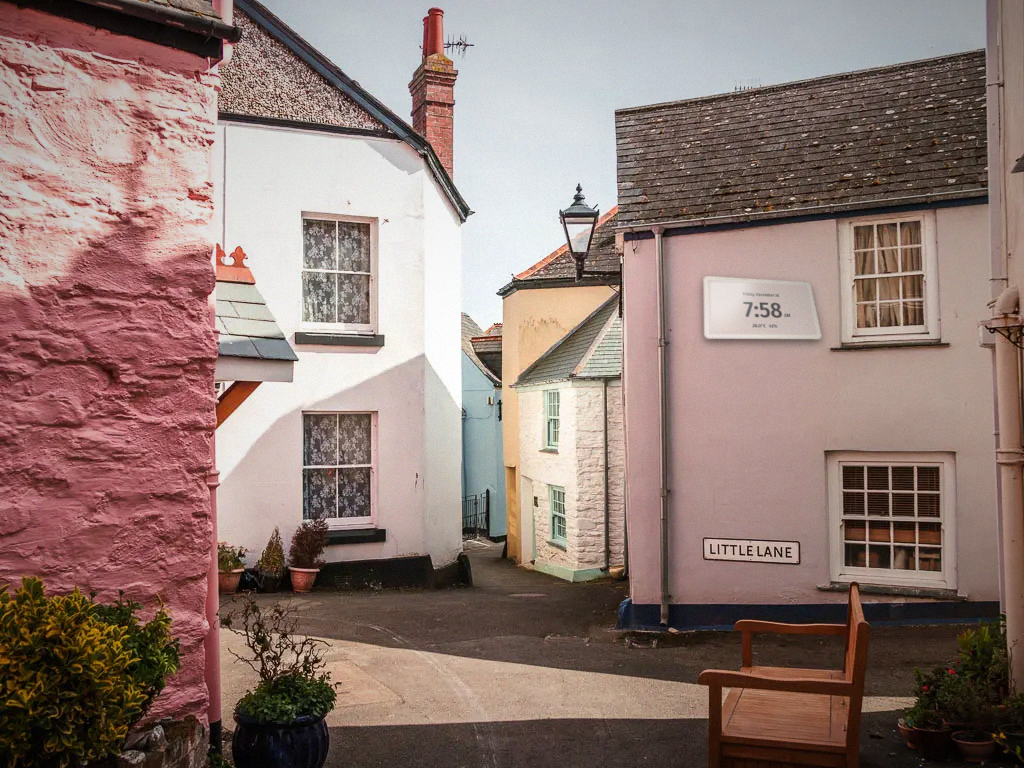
7h58
